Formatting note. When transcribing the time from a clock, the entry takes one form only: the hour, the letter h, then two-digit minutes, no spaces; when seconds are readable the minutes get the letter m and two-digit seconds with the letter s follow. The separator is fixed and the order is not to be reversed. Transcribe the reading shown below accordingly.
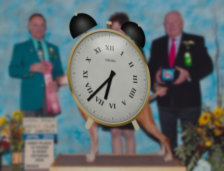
6h38
